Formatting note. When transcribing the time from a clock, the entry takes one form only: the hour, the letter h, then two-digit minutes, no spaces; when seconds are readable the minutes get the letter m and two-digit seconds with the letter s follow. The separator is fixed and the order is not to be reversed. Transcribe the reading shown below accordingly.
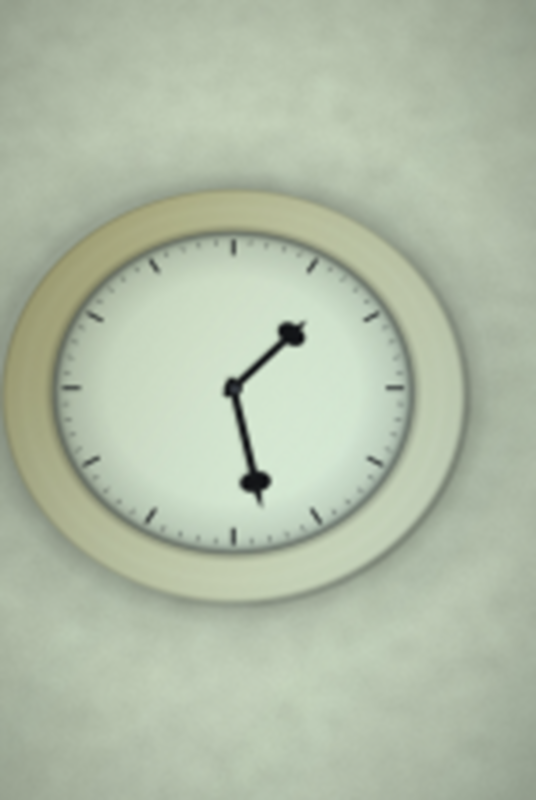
1h28
